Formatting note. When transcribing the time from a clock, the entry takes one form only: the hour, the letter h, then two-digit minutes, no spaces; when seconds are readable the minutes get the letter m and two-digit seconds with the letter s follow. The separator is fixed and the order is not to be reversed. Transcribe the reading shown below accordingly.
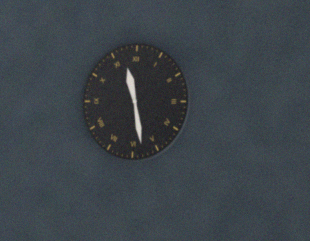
11h28
